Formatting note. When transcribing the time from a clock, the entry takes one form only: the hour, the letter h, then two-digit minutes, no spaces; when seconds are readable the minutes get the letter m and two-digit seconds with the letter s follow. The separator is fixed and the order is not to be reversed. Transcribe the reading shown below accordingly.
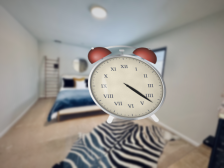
4h22
